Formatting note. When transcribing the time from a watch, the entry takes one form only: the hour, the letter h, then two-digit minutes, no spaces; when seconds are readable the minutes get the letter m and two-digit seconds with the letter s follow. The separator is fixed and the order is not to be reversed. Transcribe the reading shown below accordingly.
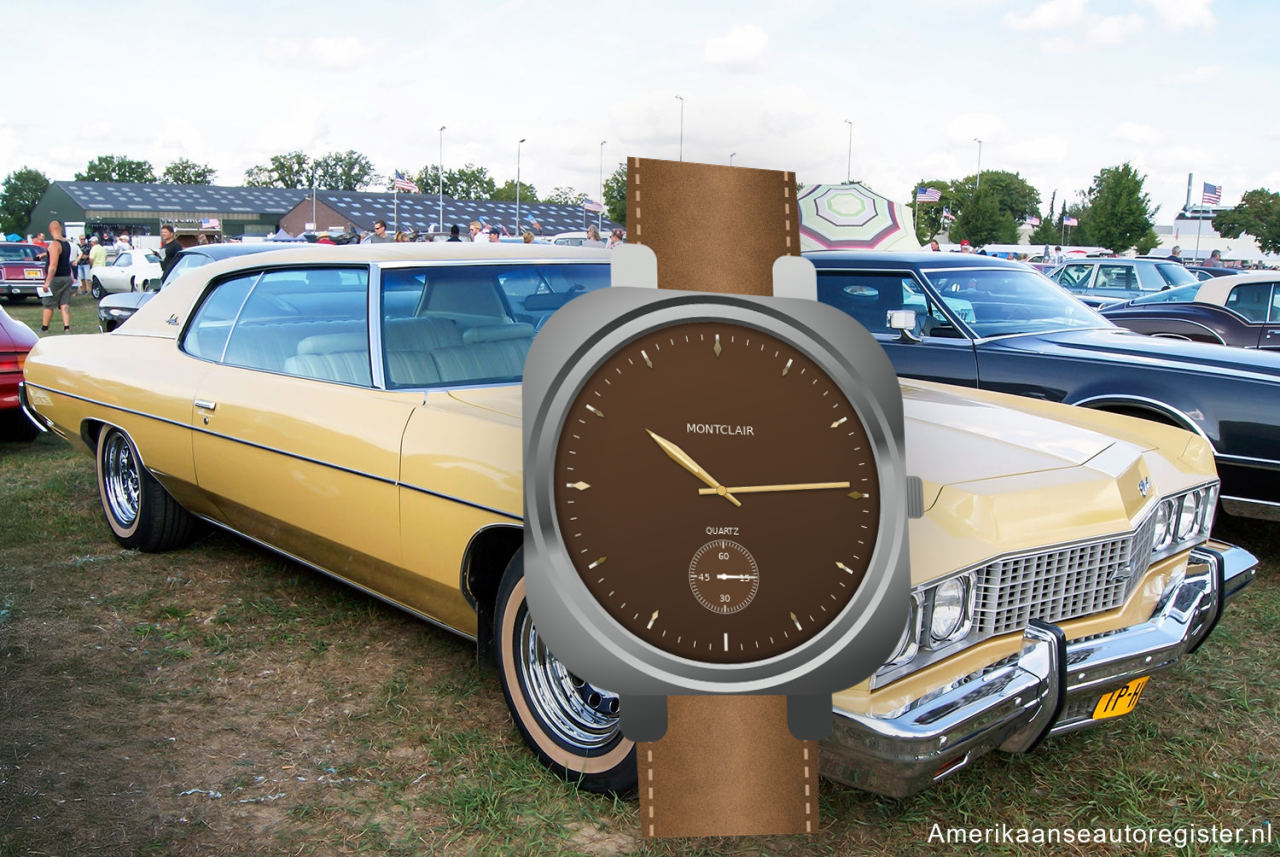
10h14m15s
